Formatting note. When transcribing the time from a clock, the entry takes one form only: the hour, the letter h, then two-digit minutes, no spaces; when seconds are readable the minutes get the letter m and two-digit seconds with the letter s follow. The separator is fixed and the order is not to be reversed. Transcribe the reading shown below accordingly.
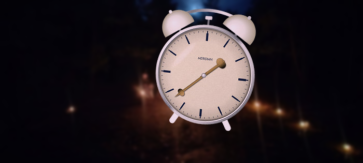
1h38
